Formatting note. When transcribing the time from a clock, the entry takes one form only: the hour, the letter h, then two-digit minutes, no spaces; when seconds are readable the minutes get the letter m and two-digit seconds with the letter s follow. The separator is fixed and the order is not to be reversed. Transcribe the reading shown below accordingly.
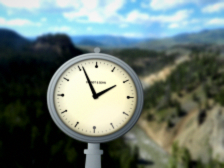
1h56
